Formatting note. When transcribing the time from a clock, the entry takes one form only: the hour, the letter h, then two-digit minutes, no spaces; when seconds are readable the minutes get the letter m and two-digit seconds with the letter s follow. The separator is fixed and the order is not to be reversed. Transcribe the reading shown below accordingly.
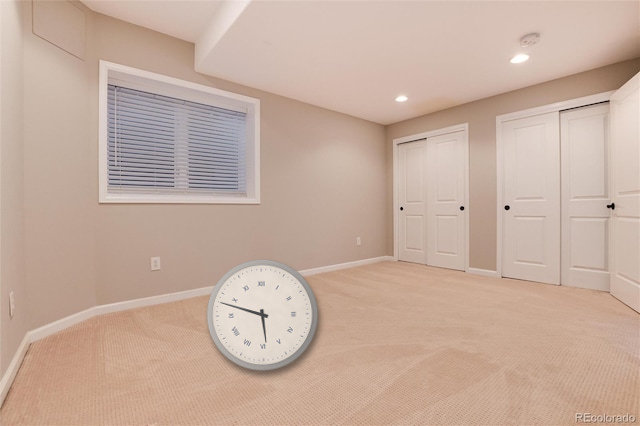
5h48
